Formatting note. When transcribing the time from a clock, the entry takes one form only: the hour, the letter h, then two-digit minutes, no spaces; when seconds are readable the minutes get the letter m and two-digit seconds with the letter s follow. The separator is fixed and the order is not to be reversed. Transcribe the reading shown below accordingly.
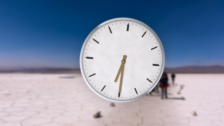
6h30
